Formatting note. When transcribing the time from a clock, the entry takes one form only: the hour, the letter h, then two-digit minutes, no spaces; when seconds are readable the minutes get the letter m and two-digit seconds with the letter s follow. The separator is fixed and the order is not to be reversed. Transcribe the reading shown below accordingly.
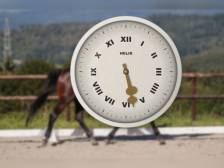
5h28
